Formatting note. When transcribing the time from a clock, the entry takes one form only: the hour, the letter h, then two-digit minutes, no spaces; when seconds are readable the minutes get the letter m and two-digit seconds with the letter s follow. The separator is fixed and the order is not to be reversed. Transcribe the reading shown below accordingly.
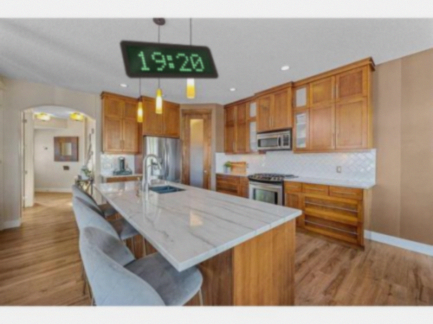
19h20
